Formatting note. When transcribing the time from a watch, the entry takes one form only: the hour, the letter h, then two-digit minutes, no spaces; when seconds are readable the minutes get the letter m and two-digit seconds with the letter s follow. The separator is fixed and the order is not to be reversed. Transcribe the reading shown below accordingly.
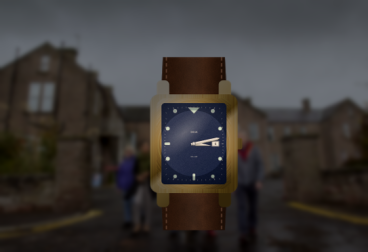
3h13
